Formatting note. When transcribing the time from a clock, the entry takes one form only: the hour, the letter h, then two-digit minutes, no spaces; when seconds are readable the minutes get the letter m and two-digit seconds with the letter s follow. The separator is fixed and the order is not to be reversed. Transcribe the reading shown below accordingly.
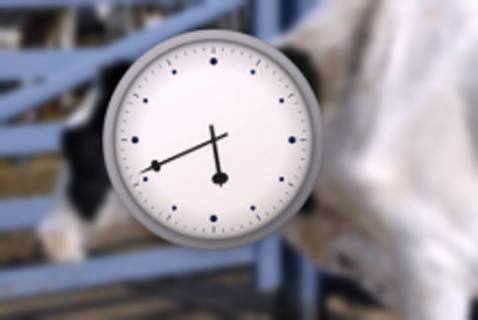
5h41
